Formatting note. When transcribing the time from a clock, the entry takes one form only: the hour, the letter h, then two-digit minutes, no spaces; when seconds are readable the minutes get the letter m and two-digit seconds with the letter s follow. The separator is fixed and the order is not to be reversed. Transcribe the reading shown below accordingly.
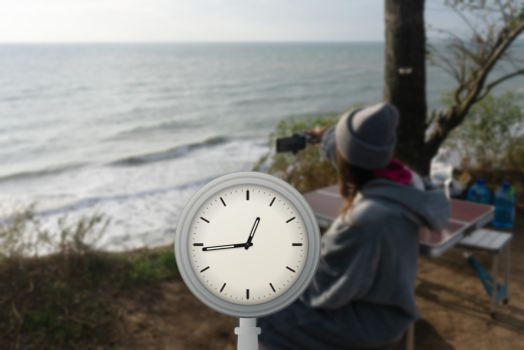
12h44
